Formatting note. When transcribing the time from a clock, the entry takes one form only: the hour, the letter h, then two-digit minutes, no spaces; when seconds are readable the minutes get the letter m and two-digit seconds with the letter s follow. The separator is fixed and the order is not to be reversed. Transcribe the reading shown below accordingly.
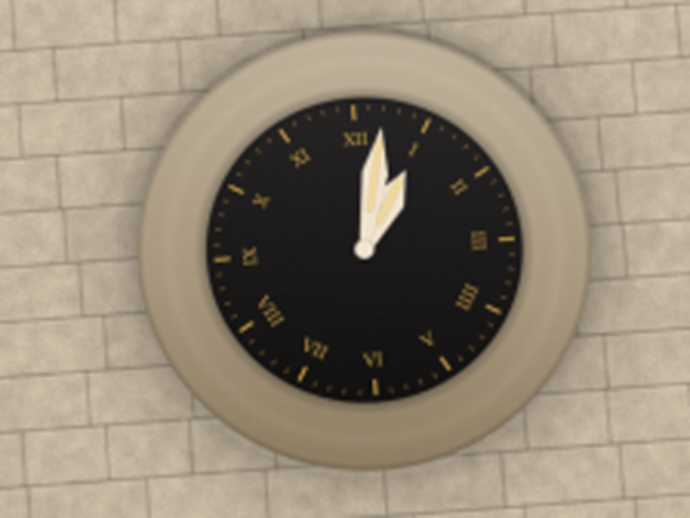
1h02
